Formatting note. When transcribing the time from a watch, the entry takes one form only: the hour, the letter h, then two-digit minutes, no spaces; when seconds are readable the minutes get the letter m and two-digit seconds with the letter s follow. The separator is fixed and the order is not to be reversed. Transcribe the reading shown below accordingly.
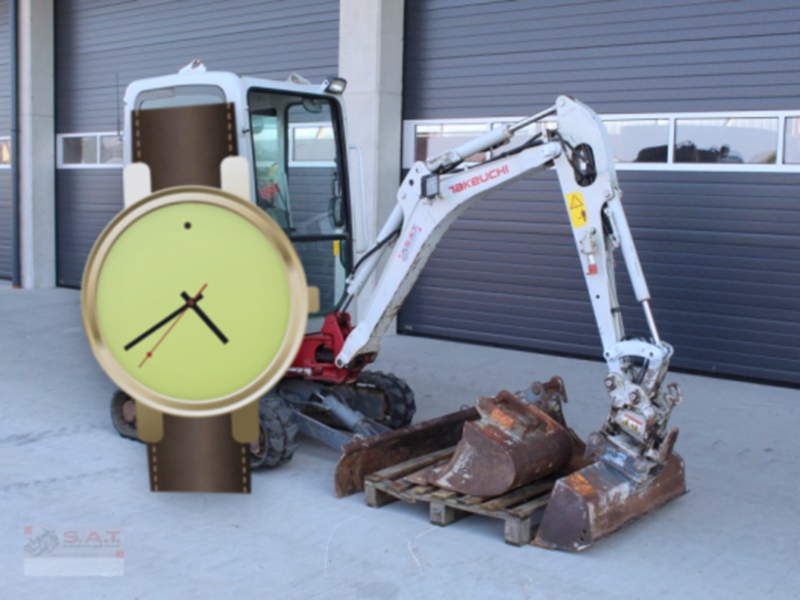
4h39m37s
